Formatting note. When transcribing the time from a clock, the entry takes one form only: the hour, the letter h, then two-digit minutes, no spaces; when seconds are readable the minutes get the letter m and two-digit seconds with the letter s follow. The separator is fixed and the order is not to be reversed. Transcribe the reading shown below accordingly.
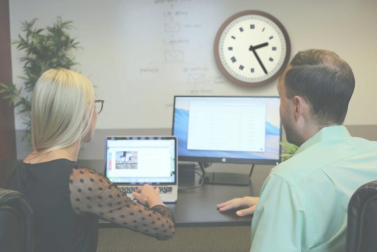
2h25
